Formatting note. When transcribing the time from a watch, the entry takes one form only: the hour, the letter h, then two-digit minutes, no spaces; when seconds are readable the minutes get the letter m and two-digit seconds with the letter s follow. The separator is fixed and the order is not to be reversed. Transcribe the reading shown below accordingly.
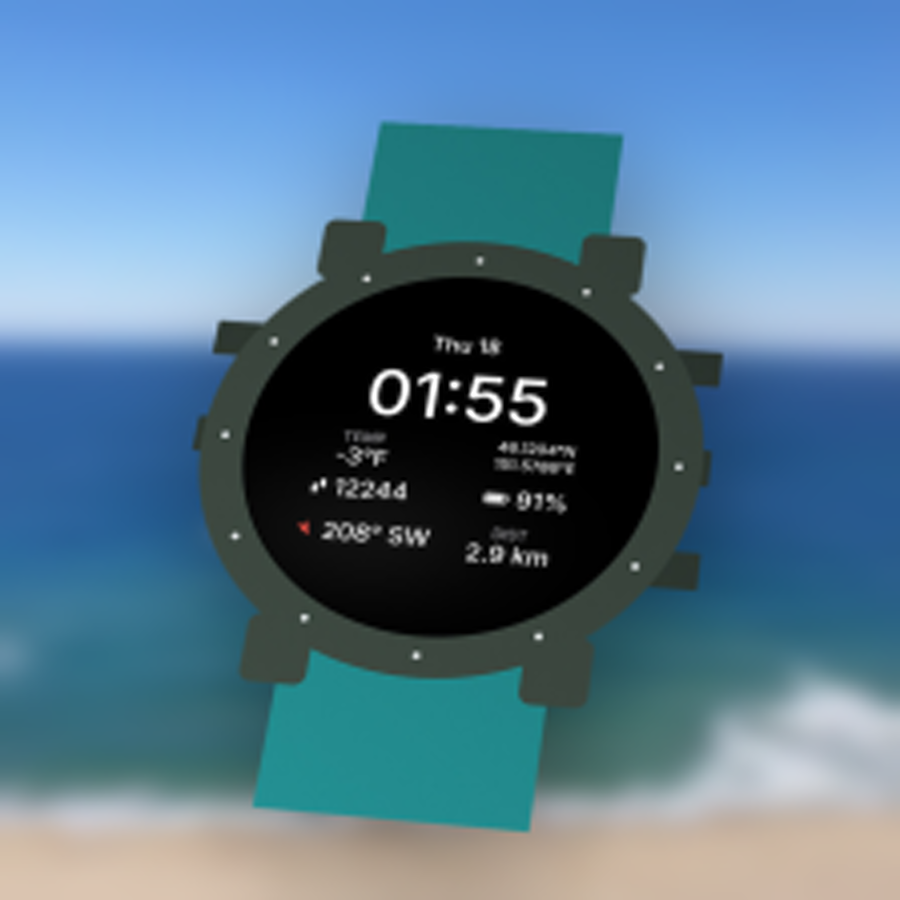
1h55
